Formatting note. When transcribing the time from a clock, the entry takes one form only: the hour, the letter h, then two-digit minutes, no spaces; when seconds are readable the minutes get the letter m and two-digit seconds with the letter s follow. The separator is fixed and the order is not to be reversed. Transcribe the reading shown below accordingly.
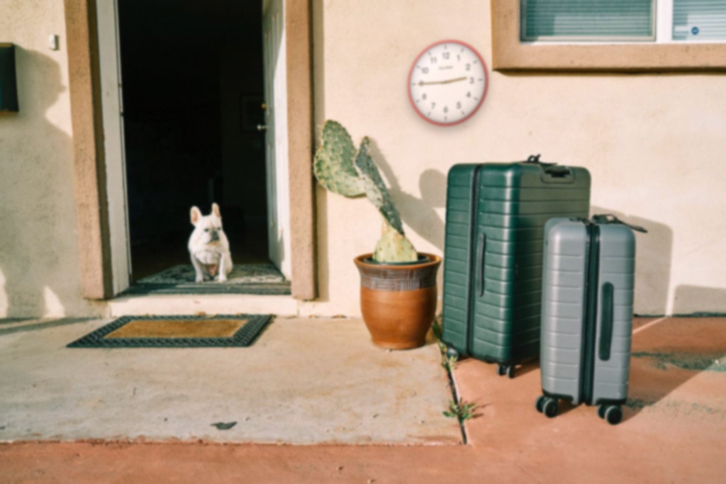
2h45
